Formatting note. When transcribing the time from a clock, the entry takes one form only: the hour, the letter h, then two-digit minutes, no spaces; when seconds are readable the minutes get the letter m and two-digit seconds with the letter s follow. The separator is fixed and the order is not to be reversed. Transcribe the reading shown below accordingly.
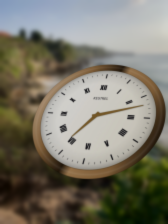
7h12
